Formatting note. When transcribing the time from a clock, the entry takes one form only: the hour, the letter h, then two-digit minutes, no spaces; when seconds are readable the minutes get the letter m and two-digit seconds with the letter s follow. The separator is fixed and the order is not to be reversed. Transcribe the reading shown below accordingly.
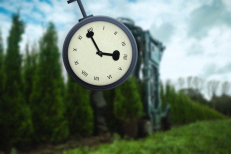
3h59
